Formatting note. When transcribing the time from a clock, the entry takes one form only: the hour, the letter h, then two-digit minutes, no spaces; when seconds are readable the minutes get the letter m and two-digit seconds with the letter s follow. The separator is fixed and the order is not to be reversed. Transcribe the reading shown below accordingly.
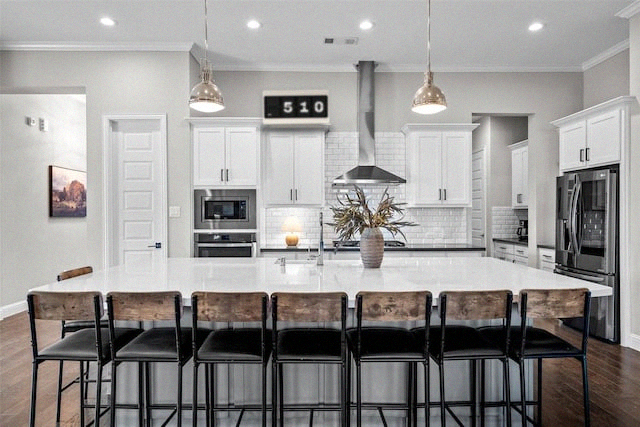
5h10
